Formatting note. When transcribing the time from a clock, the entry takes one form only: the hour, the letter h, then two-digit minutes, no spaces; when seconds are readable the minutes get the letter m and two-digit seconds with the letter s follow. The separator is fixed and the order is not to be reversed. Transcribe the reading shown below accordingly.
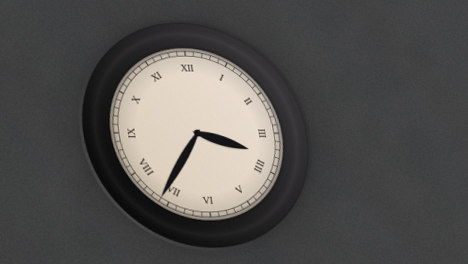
3h36
